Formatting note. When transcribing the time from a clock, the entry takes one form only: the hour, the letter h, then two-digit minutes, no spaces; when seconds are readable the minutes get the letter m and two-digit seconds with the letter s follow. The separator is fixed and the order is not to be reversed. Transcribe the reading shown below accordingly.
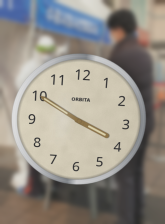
3h50
